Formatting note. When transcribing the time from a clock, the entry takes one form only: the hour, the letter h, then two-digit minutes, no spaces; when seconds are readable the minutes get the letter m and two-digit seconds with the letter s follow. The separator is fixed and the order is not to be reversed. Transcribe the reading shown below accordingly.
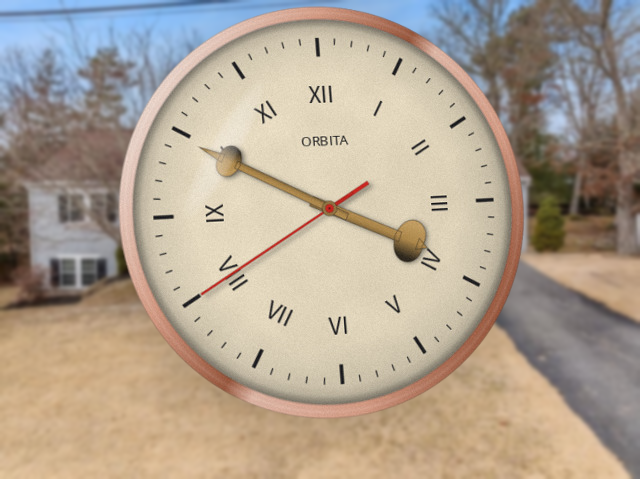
3h49m40s
